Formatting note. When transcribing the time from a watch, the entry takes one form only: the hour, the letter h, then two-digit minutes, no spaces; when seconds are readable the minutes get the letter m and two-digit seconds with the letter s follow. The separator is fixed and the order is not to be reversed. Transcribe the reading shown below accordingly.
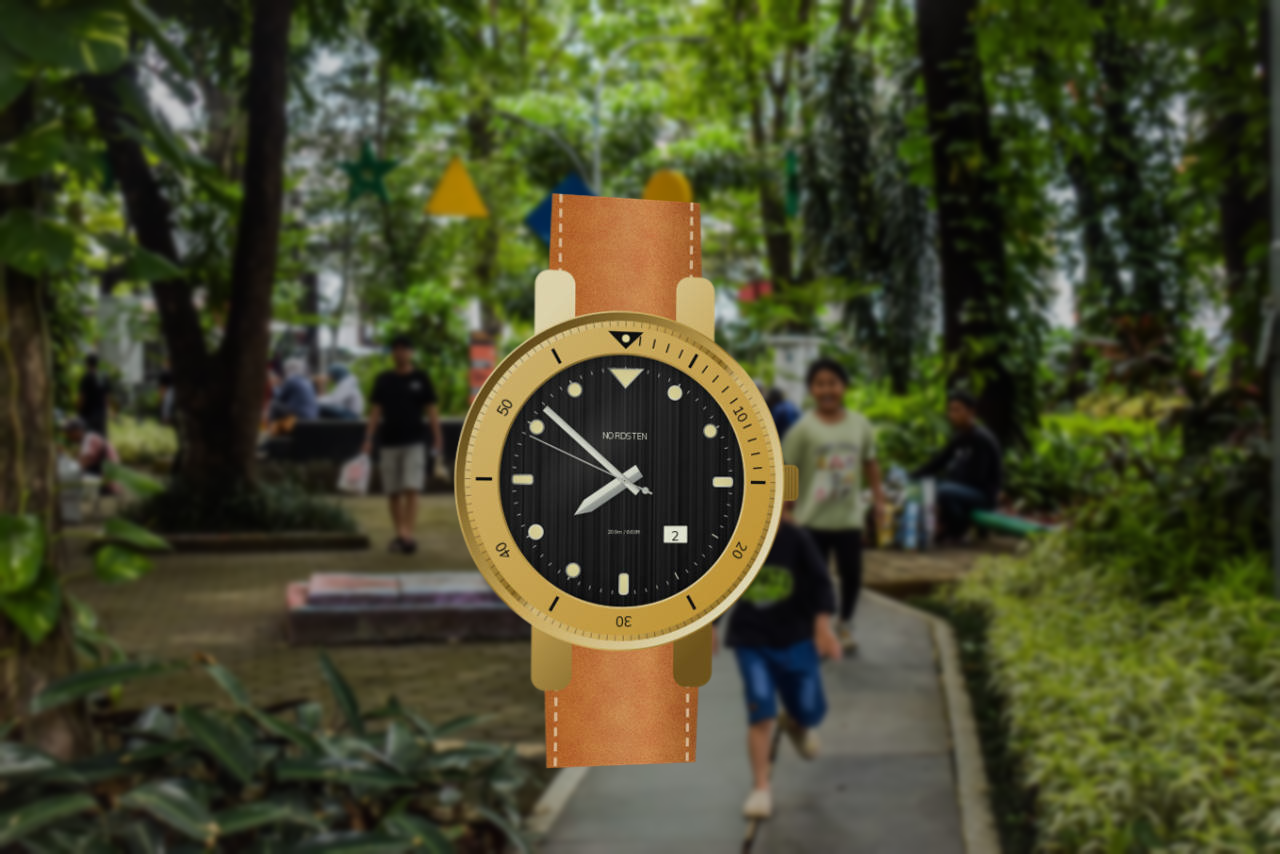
7h51m49s
